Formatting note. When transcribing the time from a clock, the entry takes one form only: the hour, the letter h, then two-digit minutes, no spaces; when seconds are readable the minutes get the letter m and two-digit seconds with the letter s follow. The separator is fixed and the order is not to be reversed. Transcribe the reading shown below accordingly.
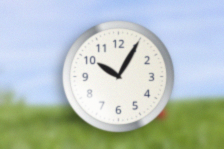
10h05
